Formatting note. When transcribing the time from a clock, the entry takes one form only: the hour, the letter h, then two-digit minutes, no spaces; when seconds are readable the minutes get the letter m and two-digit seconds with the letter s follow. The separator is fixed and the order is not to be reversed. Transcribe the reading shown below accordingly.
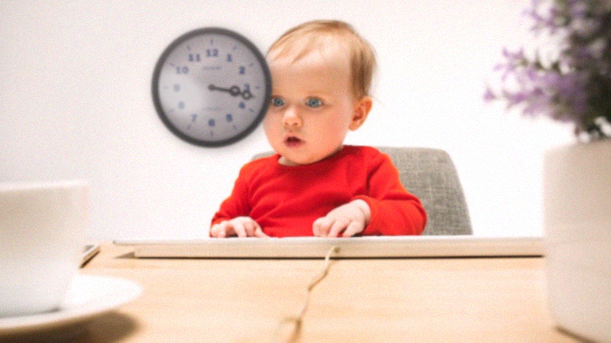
3h17
